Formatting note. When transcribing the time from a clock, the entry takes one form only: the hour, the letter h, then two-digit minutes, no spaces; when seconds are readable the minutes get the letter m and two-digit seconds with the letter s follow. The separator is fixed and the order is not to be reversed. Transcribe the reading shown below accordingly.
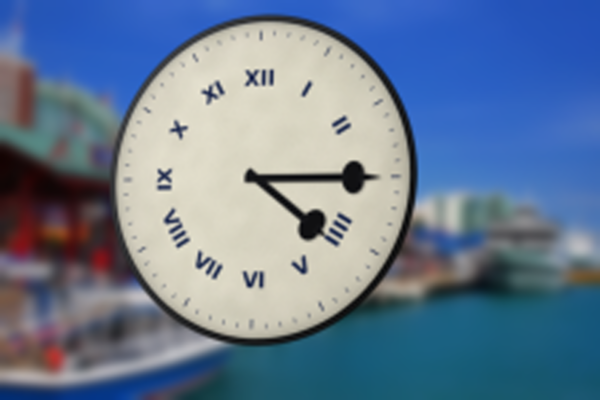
4h15
